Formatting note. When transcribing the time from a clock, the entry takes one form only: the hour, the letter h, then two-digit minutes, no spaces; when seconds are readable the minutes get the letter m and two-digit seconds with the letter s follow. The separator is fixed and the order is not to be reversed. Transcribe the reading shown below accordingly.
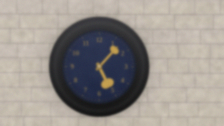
5h07
